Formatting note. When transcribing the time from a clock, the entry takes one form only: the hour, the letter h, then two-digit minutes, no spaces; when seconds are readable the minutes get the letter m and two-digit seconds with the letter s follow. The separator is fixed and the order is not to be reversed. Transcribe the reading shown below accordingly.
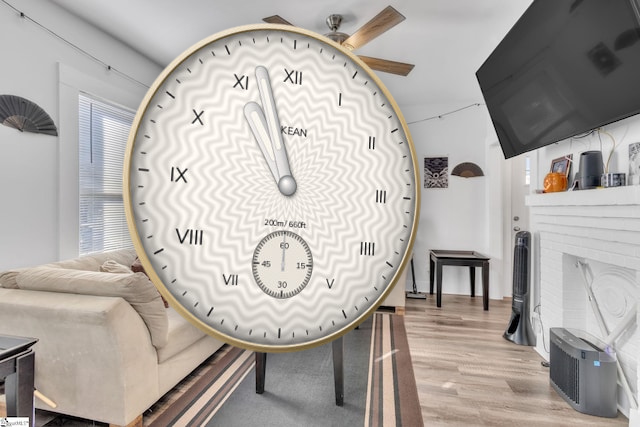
10h57
